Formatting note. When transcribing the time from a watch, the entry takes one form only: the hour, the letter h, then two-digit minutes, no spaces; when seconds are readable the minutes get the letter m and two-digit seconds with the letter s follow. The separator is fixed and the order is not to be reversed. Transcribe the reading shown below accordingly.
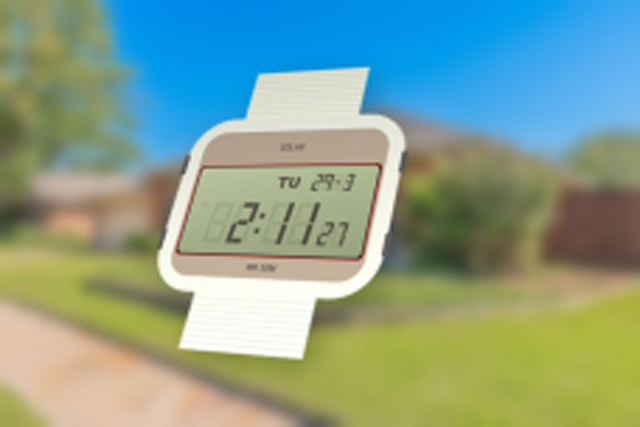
2h11m27s
